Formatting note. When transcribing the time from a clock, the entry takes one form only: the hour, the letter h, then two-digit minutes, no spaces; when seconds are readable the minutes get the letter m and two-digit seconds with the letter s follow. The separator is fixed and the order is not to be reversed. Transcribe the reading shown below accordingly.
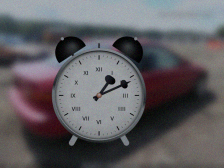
1h11
